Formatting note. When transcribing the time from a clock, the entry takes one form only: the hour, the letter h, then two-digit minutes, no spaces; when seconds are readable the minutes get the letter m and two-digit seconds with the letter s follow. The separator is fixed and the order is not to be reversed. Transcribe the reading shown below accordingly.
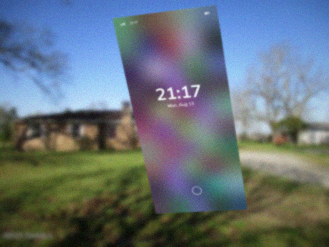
21h17
